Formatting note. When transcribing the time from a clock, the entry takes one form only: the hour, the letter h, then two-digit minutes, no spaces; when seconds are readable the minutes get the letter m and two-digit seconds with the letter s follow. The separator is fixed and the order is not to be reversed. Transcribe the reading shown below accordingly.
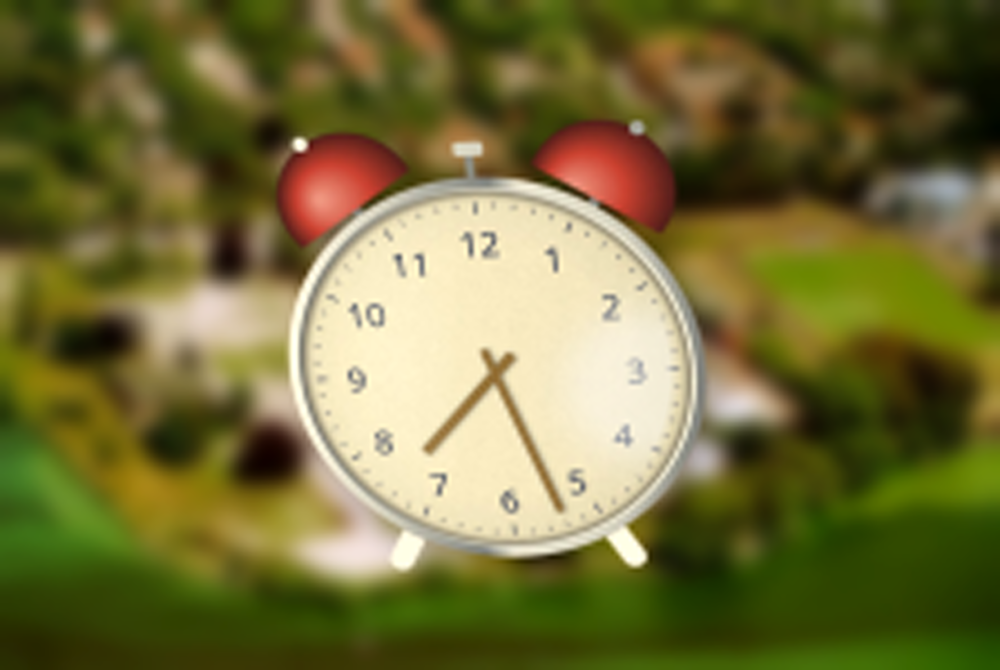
7h27
